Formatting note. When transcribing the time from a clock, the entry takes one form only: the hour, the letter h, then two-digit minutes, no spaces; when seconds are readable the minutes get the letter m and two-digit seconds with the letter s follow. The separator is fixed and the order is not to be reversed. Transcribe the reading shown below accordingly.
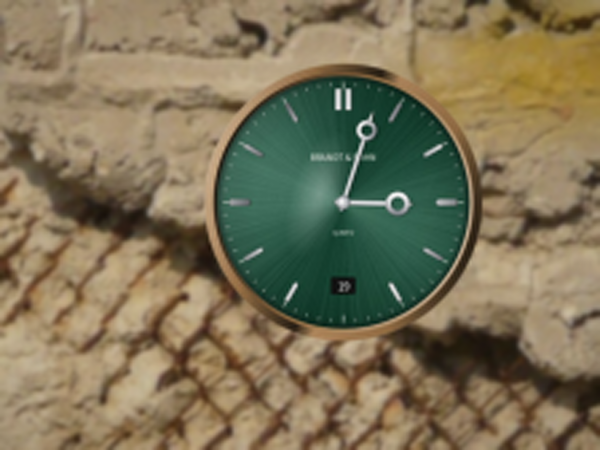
3h03
